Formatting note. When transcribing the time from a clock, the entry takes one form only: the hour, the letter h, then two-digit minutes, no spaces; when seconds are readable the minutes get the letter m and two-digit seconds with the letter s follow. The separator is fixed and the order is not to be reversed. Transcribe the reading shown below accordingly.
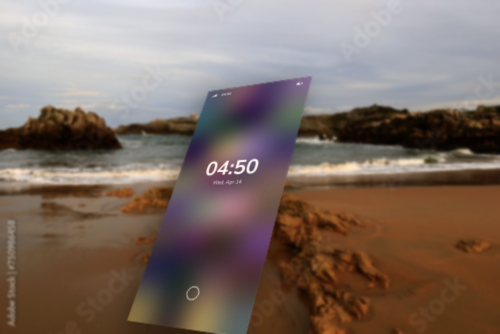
4h50
